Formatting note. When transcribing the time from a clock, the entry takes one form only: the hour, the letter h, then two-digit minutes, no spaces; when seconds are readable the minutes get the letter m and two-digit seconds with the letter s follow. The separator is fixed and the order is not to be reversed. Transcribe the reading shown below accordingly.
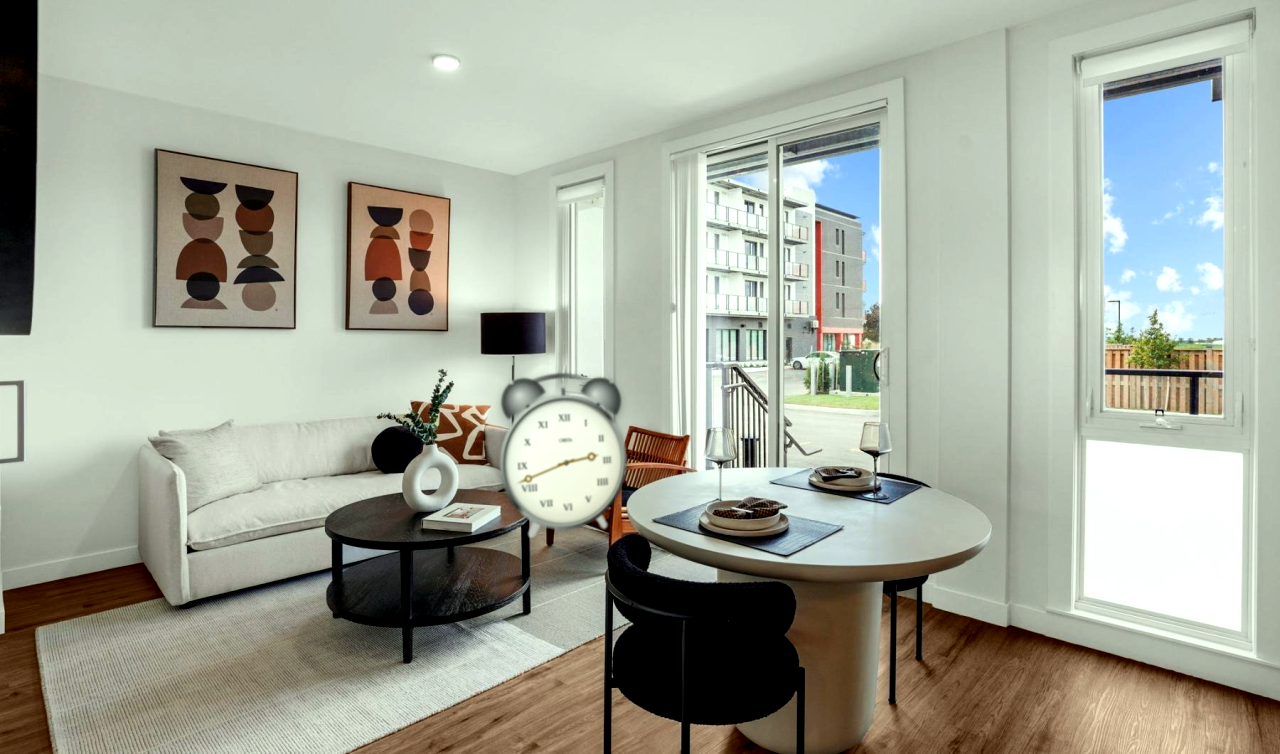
2h42
